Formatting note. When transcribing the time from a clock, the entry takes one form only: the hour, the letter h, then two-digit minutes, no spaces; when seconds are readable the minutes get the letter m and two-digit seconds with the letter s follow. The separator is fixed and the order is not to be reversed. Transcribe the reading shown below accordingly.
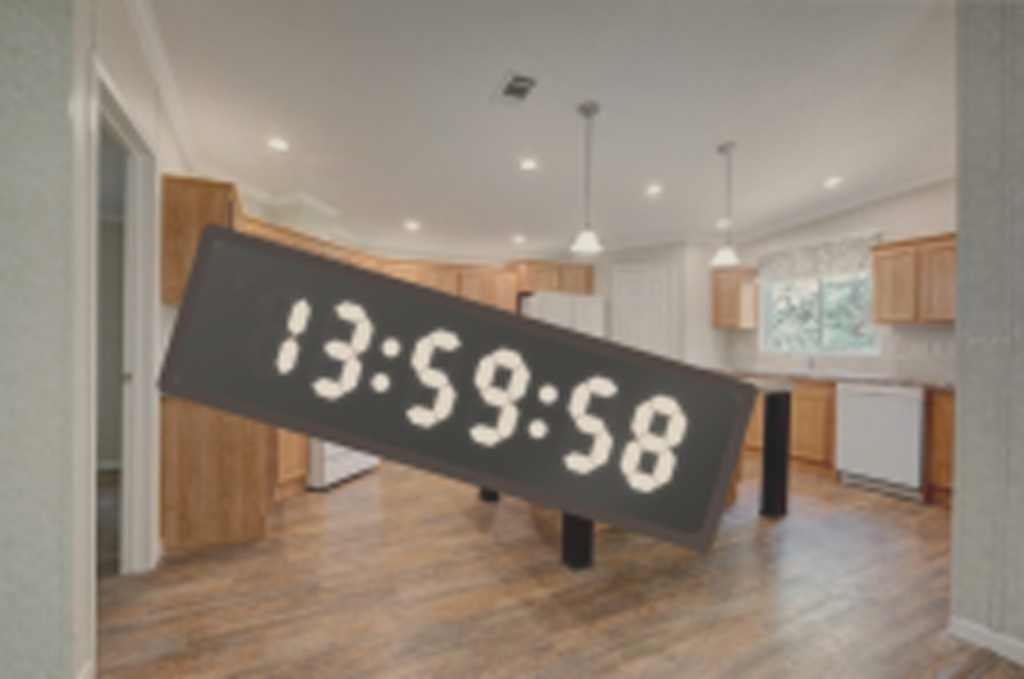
13h59m58s
